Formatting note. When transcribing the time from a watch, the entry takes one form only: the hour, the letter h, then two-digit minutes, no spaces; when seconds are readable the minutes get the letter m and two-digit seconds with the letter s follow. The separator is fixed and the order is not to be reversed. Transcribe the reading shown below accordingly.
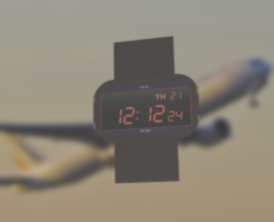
12h12m24s
